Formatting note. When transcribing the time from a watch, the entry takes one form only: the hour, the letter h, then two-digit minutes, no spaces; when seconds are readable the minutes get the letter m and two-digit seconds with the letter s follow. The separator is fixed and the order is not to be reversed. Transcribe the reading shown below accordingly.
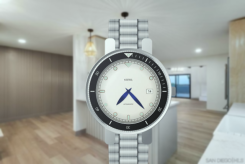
7h23
